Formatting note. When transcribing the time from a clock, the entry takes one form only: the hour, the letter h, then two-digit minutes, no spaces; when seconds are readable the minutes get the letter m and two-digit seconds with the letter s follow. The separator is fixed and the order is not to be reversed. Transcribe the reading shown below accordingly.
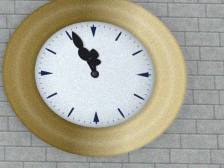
11h56
